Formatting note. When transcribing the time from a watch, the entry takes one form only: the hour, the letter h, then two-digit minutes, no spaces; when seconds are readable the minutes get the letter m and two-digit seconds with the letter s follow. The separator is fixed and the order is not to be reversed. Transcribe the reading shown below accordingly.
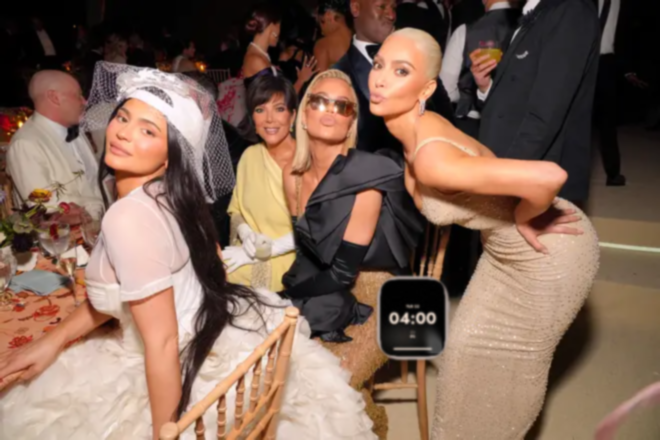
4h00
